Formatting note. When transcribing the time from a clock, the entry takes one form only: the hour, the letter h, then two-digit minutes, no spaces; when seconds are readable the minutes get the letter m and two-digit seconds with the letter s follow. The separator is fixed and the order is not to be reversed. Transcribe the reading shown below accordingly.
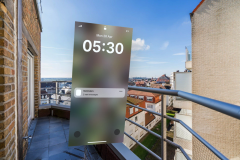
5h30
